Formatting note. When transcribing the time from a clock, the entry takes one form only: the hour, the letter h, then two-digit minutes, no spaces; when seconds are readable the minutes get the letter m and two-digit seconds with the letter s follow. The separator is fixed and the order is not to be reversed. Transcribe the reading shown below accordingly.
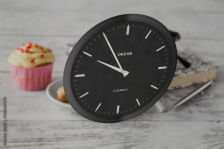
9h55
